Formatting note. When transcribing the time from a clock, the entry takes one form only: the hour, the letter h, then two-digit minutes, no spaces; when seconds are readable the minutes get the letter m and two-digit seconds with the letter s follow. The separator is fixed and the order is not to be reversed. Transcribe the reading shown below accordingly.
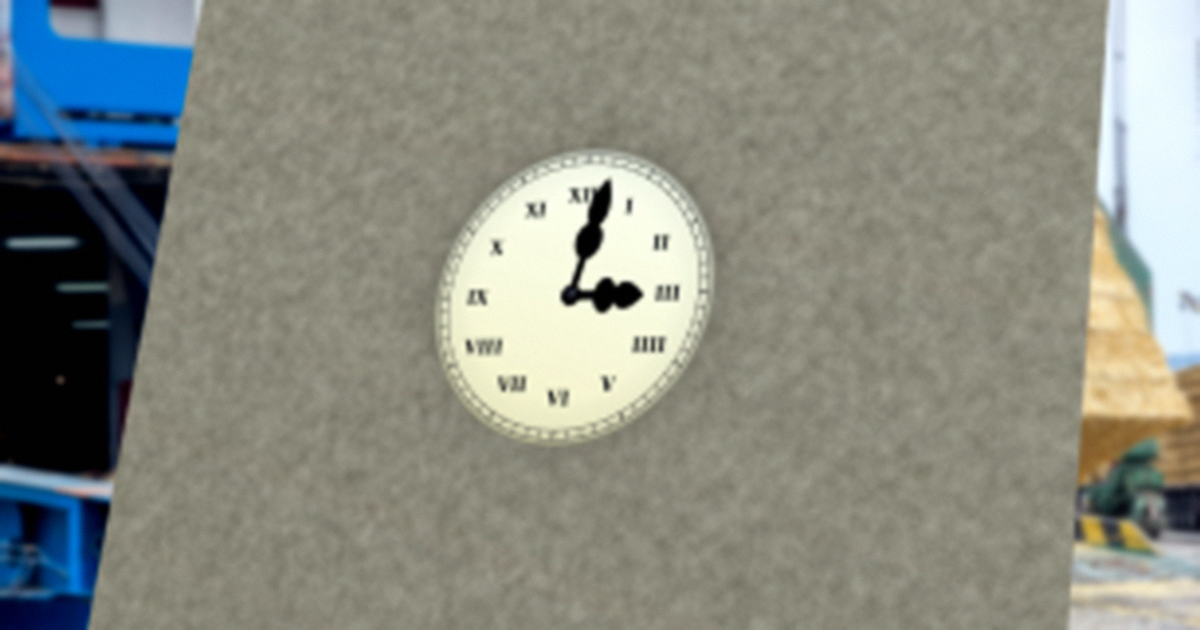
3h02
